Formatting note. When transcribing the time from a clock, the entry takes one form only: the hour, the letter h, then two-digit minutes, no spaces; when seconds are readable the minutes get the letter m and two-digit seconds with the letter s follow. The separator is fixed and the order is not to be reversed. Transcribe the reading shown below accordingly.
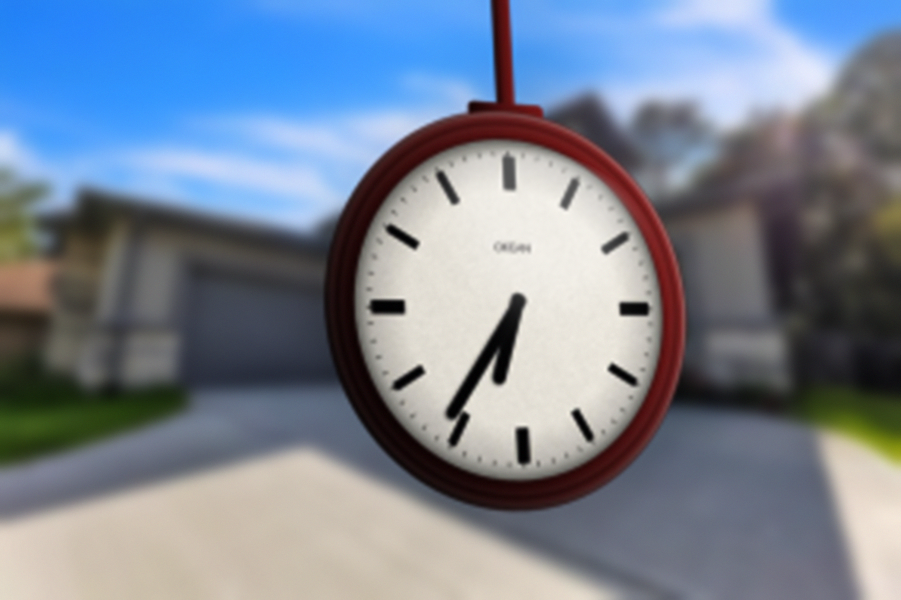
6h36
